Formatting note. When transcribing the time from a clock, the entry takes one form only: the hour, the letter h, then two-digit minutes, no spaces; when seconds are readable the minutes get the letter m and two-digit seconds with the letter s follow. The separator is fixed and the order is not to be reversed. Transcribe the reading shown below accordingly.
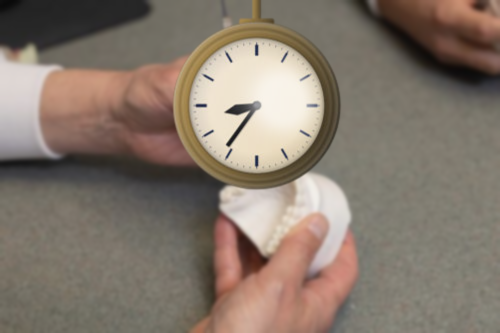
8h36
